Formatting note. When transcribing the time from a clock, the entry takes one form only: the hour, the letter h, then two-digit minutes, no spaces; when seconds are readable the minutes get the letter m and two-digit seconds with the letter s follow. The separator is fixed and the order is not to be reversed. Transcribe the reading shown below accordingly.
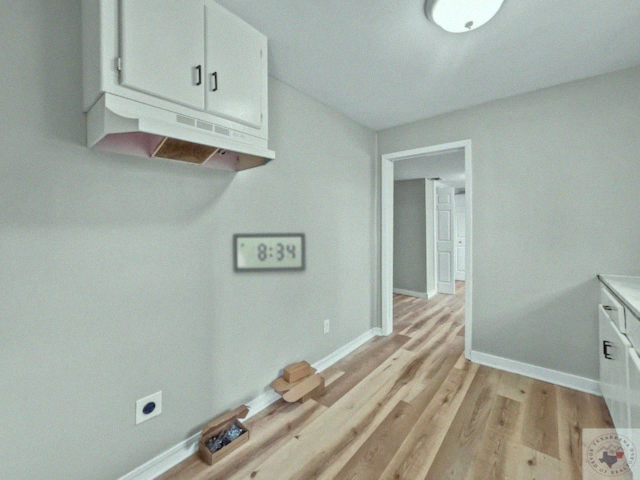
8h34
